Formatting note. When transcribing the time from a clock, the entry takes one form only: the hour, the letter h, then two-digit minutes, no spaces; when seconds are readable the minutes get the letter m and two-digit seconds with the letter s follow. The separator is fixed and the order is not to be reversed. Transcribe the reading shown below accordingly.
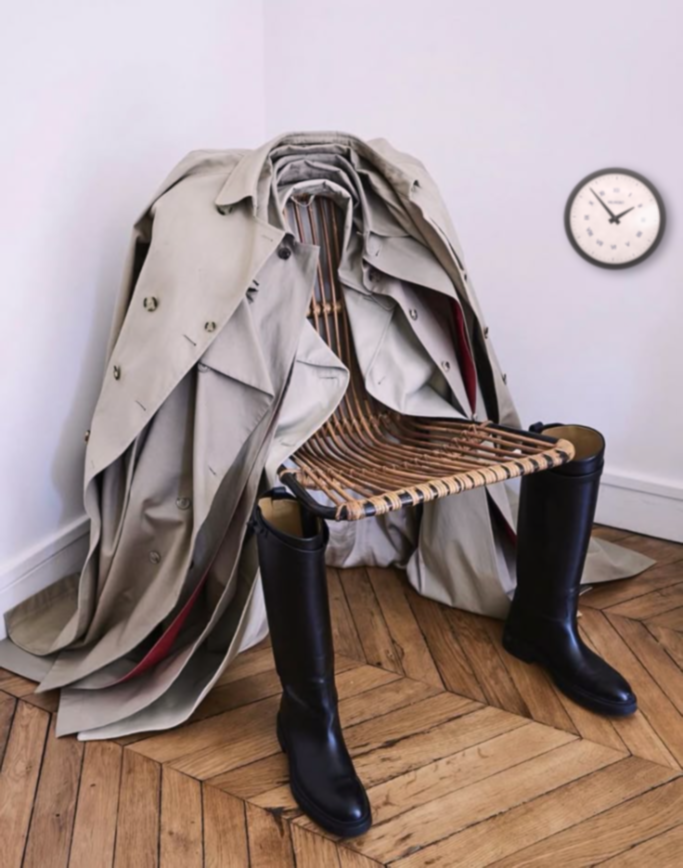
1h53
